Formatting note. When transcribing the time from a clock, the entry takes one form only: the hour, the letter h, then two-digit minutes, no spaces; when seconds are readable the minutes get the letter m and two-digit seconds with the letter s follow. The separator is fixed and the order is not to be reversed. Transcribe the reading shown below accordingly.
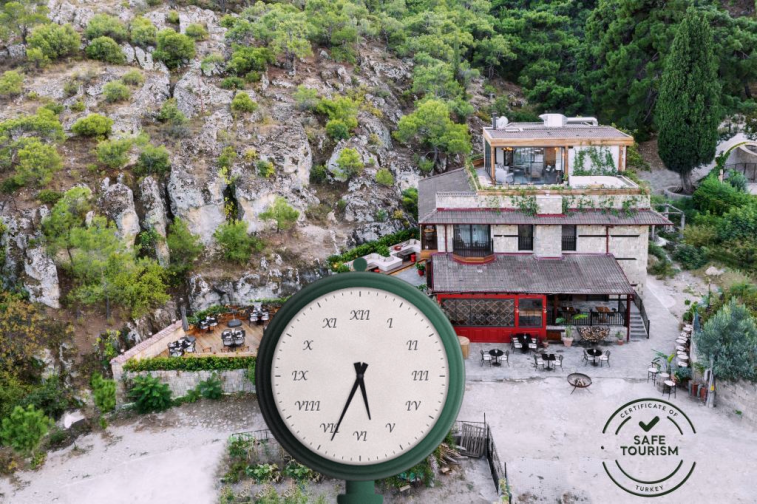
5h34
